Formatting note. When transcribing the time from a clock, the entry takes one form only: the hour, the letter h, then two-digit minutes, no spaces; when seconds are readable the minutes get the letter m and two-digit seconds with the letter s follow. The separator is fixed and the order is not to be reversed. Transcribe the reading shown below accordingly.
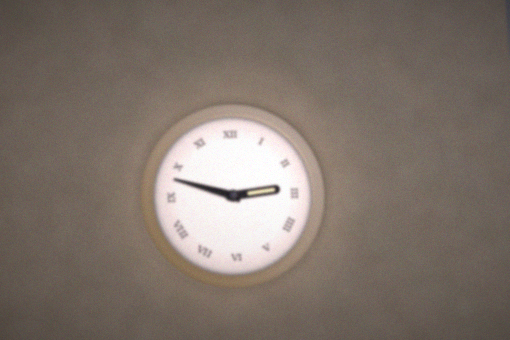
2h48
